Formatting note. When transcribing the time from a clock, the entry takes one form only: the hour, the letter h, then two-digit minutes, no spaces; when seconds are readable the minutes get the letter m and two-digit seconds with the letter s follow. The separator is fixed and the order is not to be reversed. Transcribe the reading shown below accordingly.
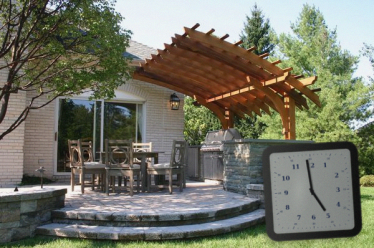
4h59
